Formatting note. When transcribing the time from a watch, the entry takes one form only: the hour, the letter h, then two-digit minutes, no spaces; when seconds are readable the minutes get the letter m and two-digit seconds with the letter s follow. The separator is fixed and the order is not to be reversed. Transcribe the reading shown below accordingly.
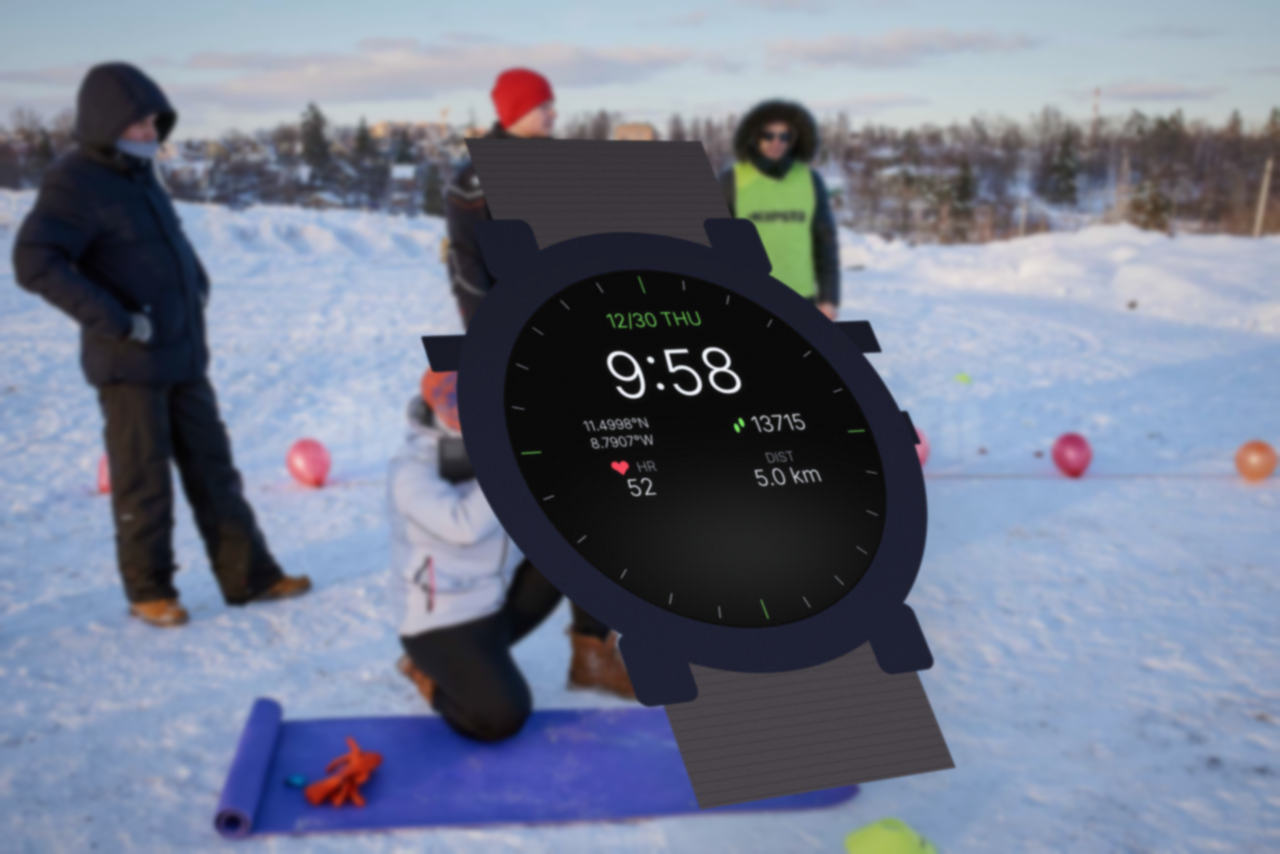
9h58
